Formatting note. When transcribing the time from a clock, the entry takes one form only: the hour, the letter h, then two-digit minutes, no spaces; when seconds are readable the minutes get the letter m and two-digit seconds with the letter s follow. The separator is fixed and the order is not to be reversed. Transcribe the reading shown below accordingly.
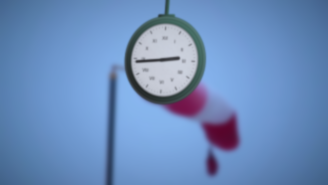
2h44
